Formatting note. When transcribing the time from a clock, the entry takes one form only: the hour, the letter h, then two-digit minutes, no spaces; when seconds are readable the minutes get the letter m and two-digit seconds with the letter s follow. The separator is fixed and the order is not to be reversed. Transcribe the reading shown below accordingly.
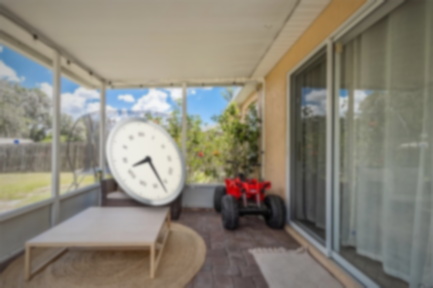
8h27
